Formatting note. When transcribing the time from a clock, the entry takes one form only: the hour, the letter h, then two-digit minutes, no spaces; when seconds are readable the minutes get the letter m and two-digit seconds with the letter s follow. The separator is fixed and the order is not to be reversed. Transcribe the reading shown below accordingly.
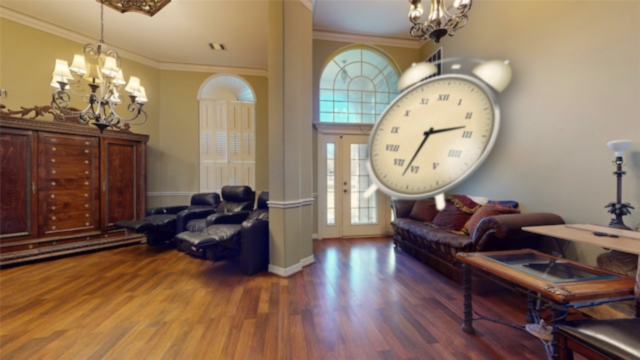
2h32
